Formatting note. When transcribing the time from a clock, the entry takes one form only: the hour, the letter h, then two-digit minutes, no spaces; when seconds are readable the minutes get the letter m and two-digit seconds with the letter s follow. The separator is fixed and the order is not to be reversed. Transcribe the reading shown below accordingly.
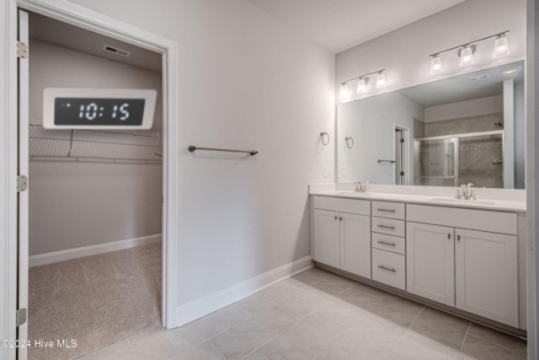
10h15
